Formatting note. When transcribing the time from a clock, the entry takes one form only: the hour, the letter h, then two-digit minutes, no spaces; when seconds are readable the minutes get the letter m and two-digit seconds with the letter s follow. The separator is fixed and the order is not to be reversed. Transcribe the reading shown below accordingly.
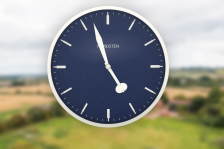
4h57
